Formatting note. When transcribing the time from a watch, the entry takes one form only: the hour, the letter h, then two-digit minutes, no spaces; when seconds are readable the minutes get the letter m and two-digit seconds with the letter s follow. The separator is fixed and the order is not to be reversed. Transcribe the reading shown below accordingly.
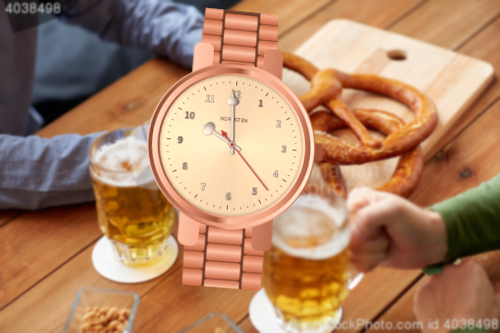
9h59m23s
